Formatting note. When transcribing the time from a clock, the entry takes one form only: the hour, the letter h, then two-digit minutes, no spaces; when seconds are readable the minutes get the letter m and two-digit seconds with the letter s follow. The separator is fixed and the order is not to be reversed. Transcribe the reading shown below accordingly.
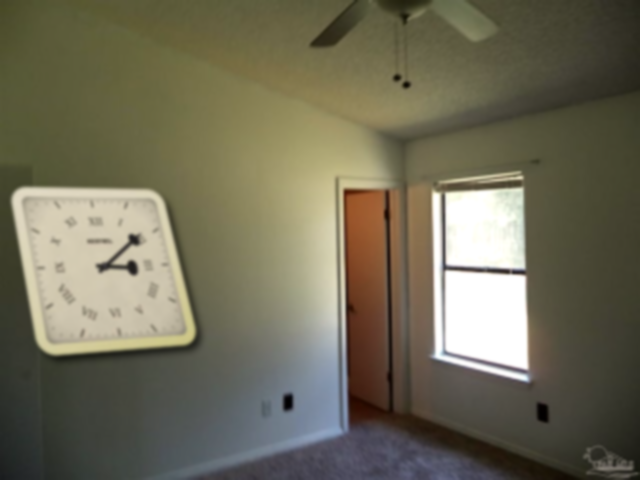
3h09
